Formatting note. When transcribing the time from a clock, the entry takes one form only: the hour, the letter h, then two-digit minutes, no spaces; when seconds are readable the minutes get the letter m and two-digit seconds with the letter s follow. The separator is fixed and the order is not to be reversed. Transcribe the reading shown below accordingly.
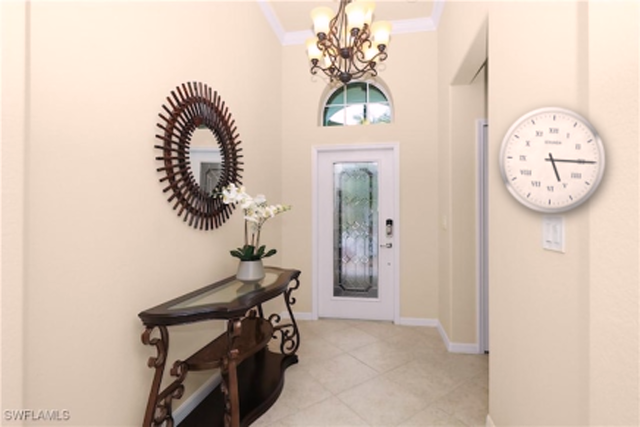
5h15
